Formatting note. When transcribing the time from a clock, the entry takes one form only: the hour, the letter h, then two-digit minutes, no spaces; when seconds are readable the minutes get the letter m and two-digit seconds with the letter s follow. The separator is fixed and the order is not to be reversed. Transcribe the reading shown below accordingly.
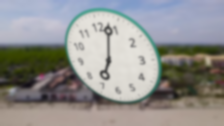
7h03
